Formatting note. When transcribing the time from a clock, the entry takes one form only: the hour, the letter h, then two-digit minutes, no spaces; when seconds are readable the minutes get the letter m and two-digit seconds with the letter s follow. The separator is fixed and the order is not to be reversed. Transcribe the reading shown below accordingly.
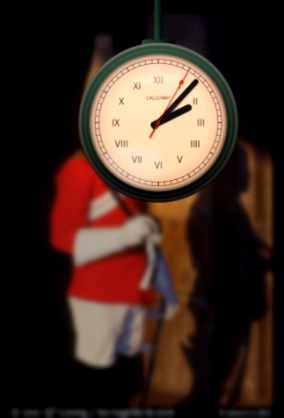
2h07m05s
